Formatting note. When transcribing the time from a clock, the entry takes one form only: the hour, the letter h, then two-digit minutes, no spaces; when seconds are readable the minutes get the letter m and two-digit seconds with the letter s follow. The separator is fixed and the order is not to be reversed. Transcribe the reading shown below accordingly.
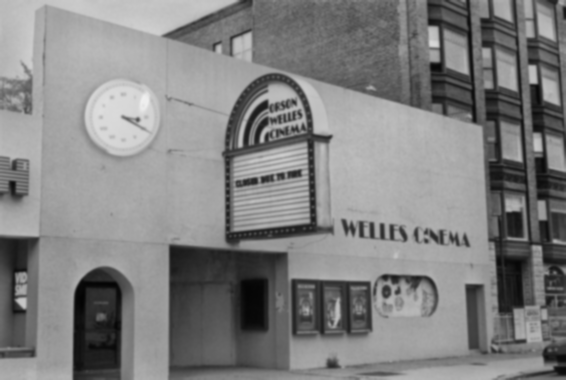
3h20
